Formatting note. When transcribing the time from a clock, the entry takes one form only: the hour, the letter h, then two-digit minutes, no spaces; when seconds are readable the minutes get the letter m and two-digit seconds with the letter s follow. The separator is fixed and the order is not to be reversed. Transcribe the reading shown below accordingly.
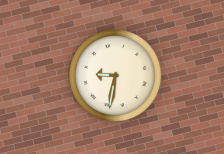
9h34
